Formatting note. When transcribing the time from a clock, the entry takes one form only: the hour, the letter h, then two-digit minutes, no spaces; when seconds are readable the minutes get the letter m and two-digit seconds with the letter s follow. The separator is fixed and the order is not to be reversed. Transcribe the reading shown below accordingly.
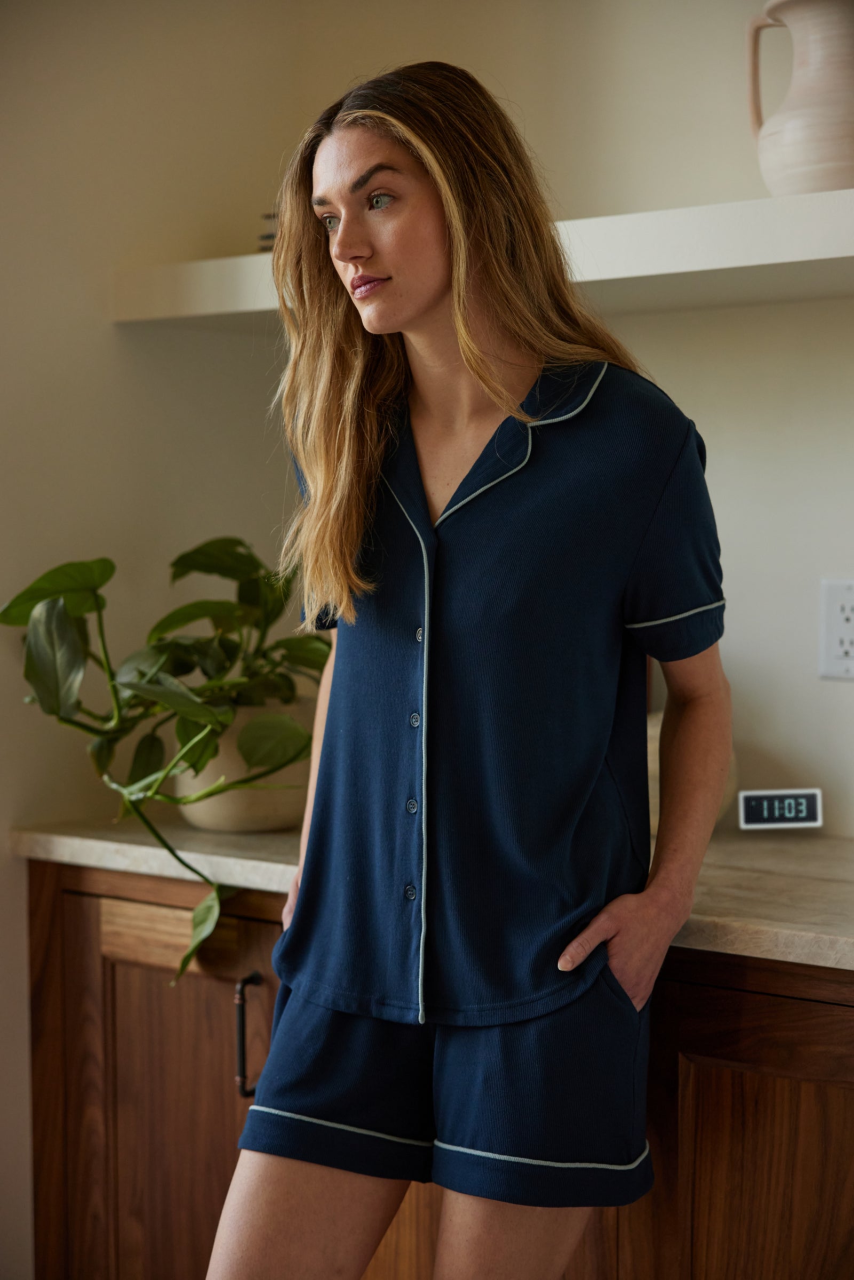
11h03
